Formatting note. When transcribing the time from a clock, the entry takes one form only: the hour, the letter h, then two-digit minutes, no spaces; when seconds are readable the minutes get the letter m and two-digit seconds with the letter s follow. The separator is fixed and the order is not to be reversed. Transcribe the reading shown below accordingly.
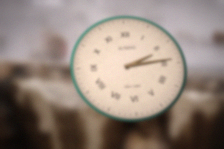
2h14
